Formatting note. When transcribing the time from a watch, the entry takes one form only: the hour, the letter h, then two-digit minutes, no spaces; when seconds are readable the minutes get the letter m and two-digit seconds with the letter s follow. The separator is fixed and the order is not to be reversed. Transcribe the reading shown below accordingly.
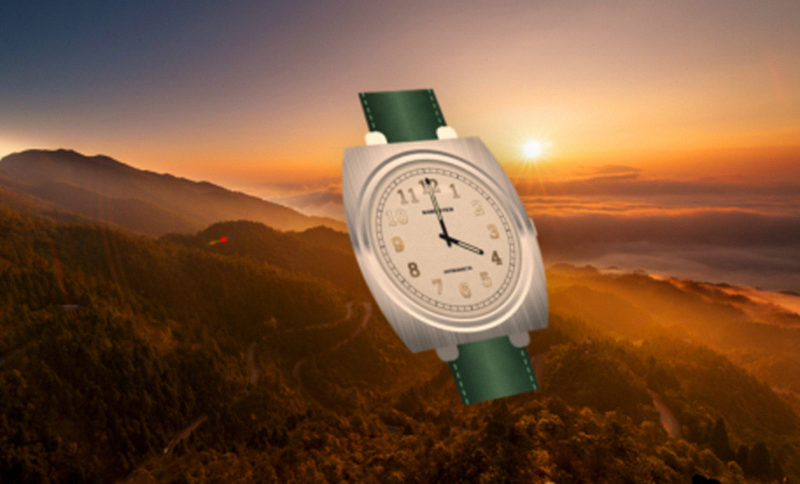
4h00
